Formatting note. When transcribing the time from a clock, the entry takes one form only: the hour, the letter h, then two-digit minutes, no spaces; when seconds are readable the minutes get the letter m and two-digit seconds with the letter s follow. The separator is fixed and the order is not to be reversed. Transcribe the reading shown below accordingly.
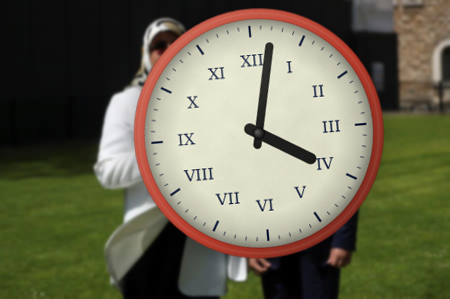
4h02
